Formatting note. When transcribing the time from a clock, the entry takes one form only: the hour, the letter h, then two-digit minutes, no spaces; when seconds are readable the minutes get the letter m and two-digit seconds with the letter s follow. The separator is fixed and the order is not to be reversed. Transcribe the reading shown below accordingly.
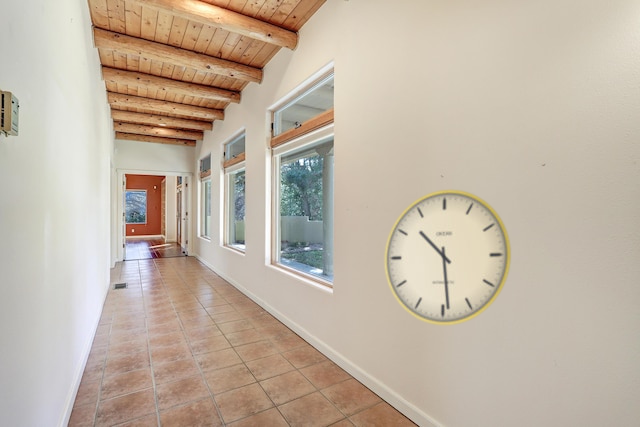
10h29
